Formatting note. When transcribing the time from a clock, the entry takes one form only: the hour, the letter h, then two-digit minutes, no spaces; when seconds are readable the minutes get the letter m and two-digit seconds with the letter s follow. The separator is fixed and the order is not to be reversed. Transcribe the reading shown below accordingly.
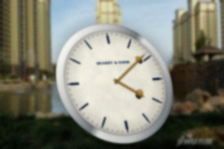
4h09
